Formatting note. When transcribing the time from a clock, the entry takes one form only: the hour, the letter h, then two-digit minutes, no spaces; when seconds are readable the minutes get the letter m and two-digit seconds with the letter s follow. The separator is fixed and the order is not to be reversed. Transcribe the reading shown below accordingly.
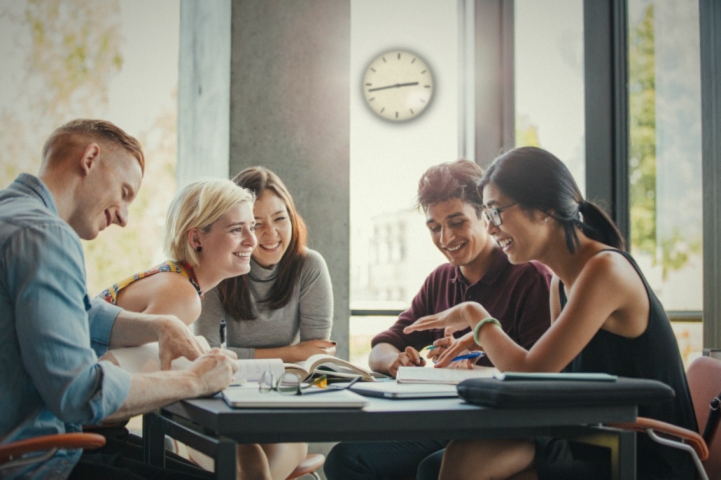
2h43
